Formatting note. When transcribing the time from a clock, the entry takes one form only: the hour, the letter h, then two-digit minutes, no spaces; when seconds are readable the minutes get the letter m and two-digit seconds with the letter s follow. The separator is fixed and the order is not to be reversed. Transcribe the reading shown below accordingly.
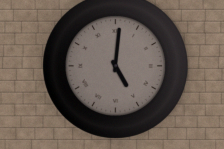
5h01
